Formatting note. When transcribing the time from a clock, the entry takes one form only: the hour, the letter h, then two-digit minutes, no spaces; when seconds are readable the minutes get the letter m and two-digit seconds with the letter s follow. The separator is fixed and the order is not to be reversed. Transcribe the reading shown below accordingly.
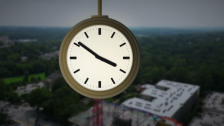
3h51
